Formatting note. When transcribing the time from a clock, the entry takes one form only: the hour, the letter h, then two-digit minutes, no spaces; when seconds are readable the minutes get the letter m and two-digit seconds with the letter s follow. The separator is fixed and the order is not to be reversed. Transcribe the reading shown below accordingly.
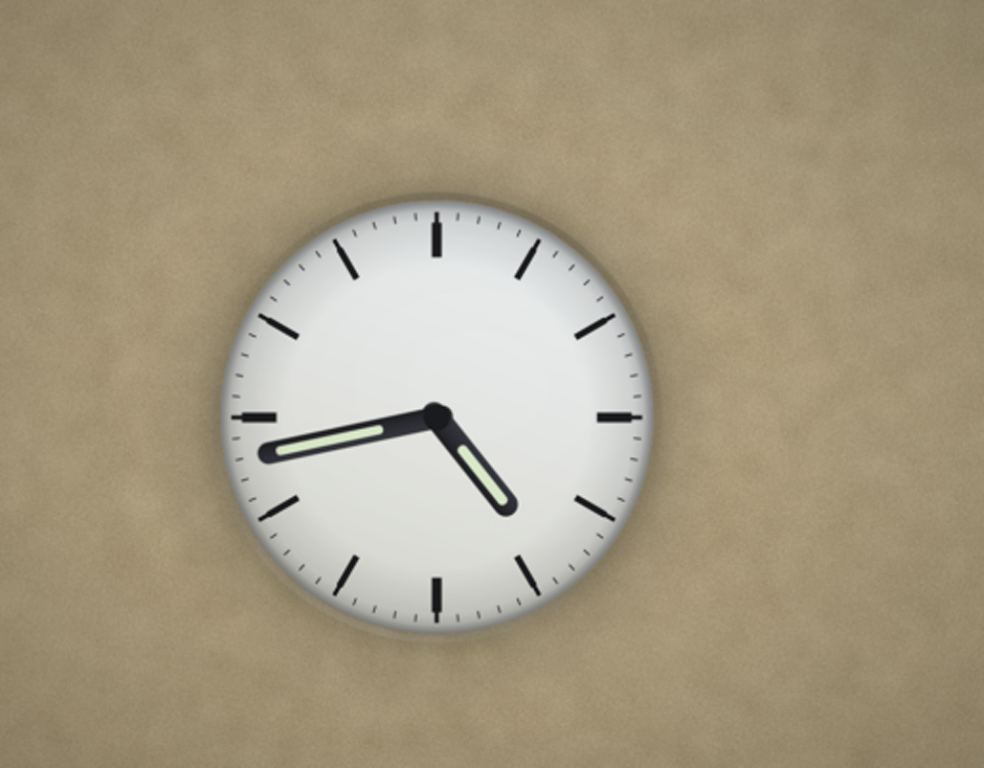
4h43
